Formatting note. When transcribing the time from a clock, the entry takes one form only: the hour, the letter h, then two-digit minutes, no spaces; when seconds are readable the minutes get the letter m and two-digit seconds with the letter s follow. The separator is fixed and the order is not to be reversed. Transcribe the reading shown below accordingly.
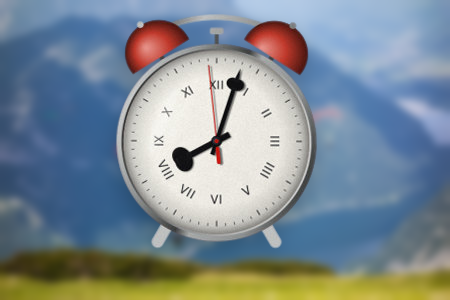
8h02m59s
